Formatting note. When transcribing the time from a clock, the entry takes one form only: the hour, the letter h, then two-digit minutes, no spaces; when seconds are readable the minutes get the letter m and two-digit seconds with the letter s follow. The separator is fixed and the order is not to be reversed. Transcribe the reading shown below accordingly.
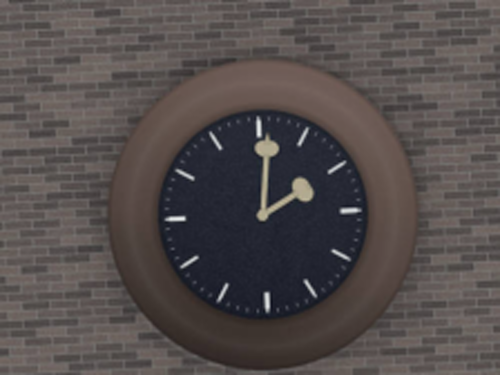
2h01
